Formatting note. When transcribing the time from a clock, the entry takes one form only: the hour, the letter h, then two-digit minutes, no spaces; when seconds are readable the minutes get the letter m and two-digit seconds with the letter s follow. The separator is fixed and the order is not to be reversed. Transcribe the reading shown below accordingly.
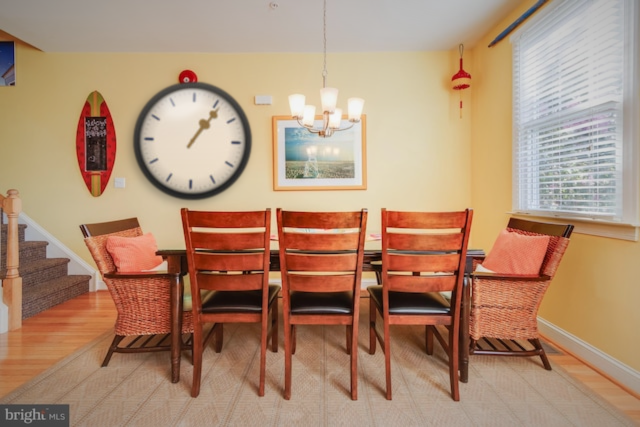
1h06
